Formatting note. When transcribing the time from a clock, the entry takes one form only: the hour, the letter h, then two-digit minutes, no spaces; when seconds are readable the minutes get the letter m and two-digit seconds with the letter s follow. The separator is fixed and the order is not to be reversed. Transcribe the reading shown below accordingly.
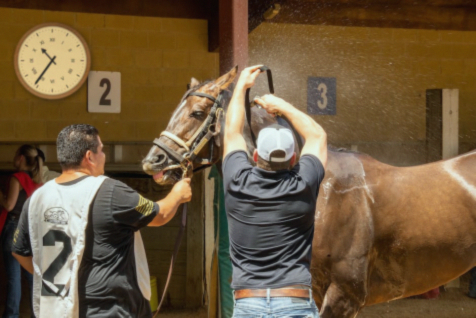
10h36
